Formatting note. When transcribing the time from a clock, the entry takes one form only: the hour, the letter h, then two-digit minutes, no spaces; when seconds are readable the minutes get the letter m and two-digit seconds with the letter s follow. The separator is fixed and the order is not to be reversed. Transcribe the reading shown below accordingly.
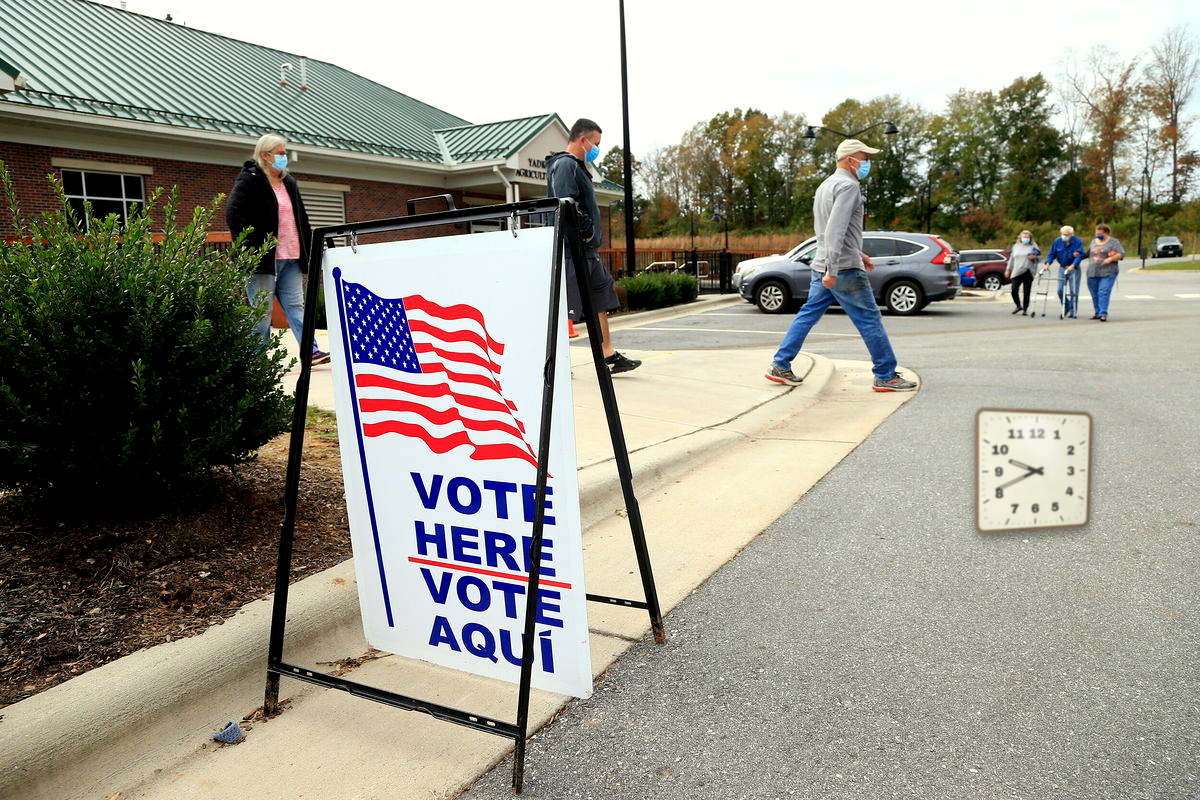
9h41
